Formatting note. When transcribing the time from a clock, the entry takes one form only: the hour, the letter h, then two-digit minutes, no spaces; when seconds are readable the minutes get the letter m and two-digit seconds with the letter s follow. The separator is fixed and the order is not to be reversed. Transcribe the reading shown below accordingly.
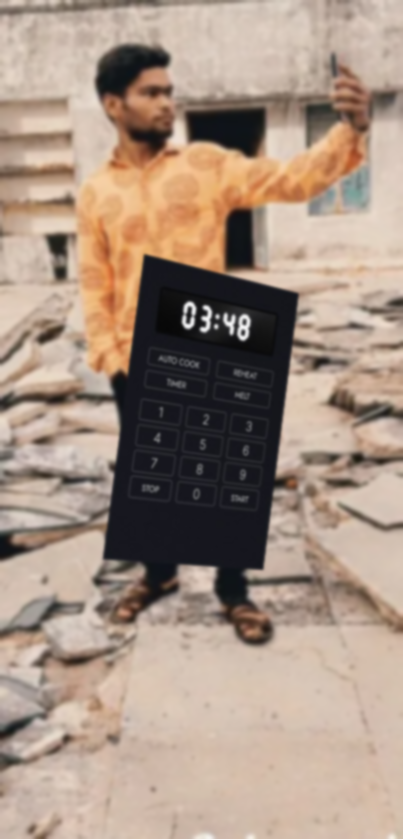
3h48
